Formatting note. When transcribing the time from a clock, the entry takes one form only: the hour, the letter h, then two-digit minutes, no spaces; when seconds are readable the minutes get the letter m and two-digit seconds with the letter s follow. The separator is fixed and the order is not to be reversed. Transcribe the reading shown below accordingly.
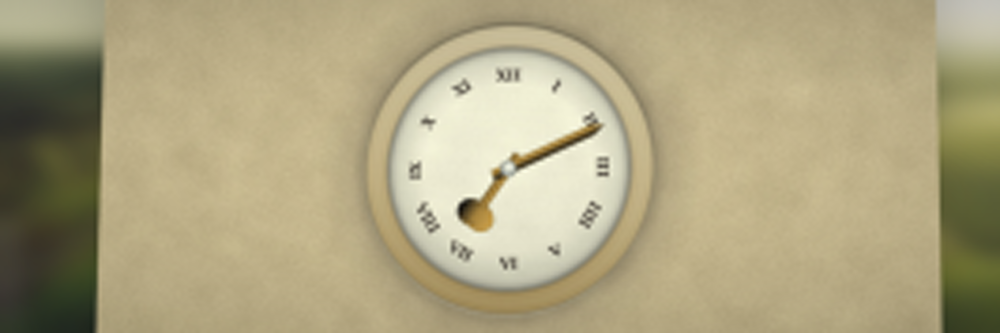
7h11
